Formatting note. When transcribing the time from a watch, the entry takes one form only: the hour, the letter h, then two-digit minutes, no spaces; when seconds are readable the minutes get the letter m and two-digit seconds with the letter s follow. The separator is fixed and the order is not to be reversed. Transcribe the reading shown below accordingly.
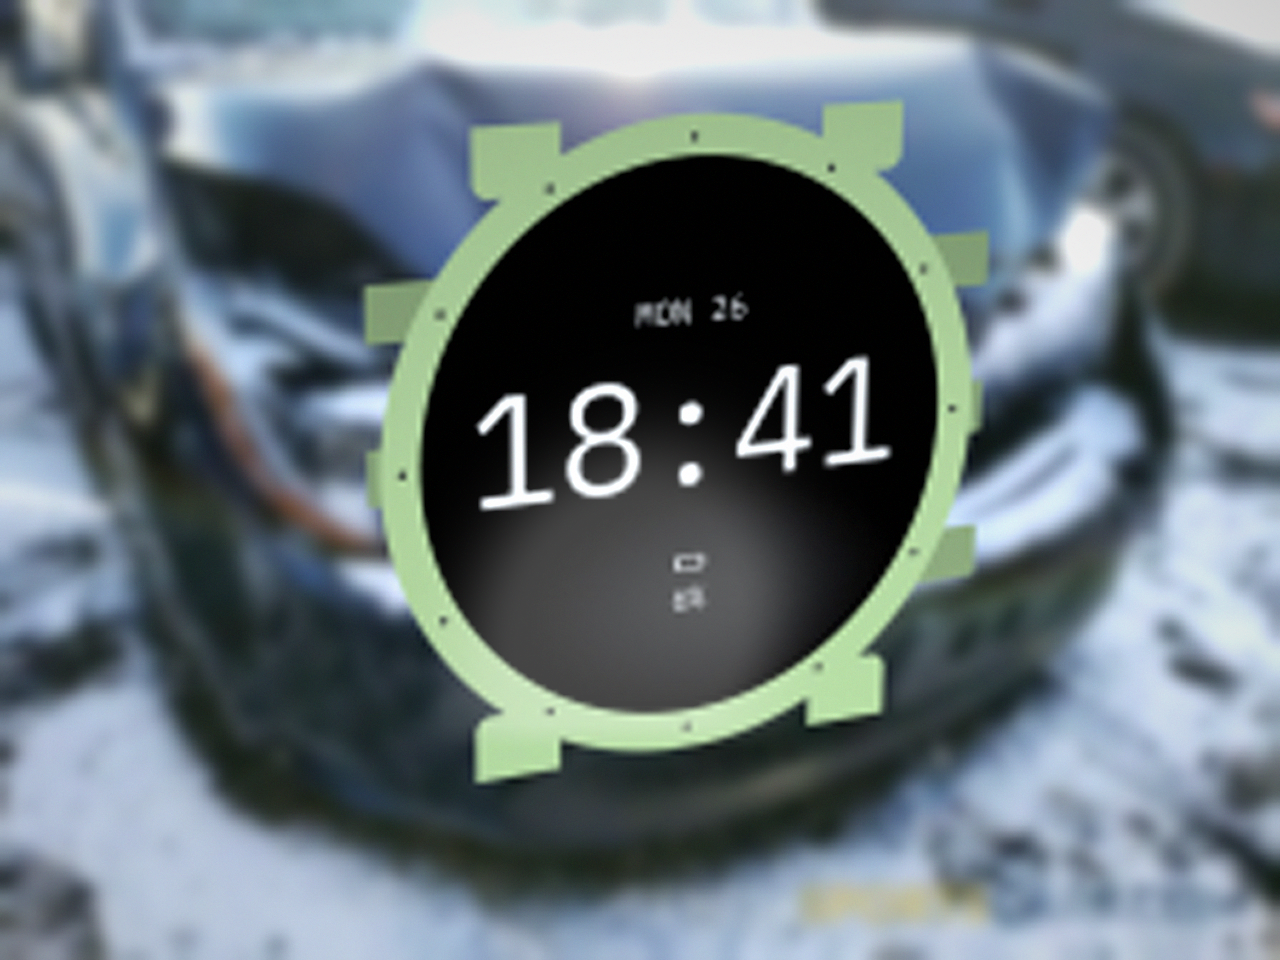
18h41
